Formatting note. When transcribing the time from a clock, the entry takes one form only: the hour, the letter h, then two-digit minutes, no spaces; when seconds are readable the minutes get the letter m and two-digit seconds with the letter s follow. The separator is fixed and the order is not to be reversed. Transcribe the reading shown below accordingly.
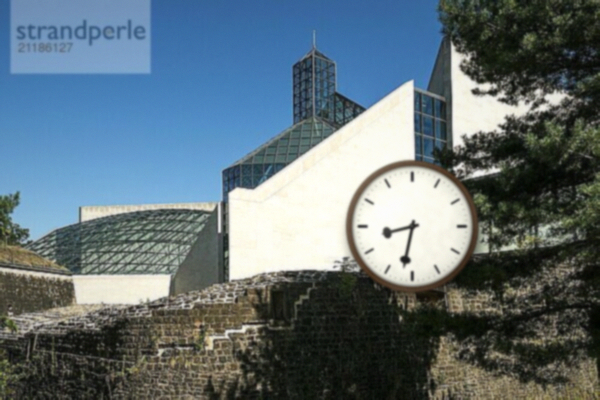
8h32
